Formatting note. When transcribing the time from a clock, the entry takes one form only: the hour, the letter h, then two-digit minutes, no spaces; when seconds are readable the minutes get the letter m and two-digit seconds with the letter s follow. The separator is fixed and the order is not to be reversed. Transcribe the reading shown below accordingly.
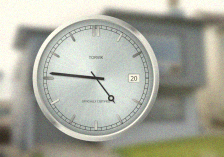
4h46
